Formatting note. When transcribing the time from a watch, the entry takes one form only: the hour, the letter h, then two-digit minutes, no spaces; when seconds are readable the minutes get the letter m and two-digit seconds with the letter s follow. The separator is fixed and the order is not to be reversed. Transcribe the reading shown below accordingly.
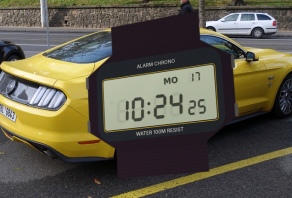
10h24m25s
